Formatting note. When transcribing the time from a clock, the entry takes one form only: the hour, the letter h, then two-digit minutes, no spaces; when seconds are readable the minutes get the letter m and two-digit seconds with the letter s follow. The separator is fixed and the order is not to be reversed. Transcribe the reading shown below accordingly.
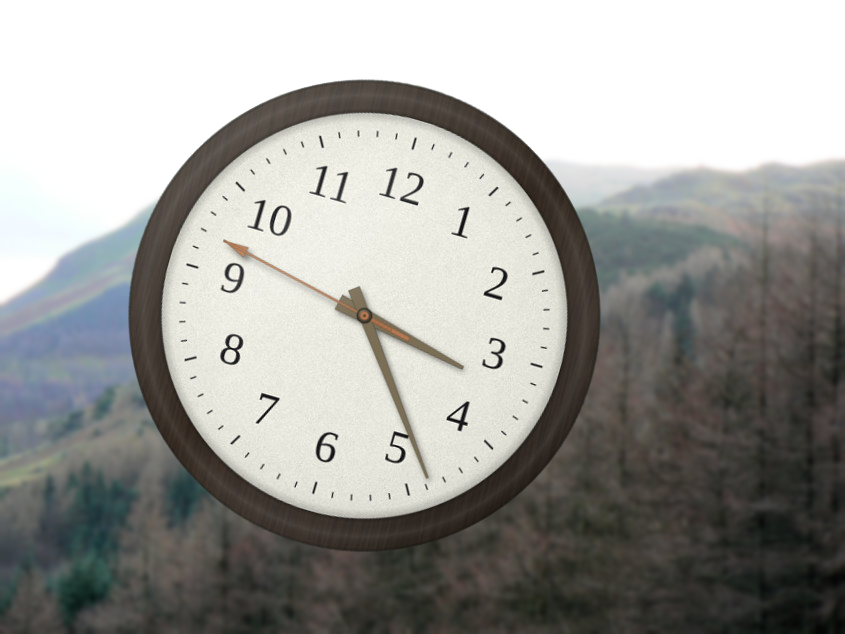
3h23m47s
